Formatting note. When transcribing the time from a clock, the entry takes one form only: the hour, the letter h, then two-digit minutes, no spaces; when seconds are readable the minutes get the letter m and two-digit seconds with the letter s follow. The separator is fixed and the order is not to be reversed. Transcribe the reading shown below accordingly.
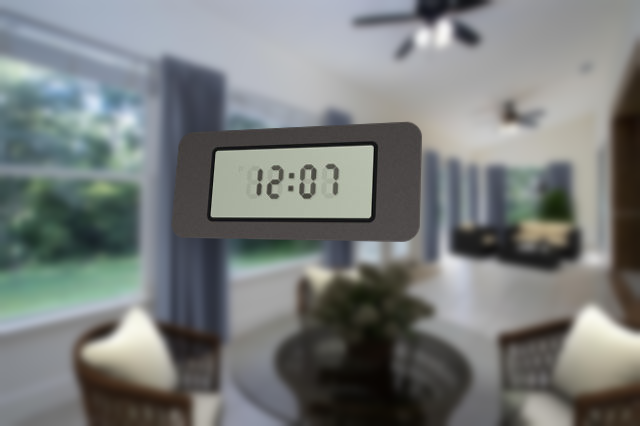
12h07
